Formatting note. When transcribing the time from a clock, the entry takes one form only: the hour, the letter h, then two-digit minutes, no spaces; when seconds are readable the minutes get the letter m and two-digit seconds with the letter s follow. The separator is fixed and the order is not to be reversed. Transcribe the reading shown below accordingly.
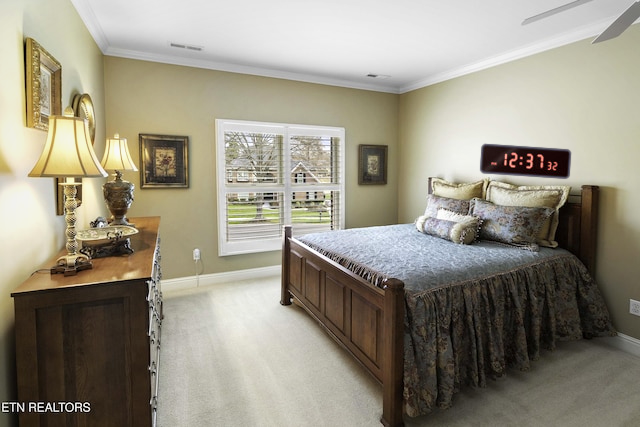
12h37
